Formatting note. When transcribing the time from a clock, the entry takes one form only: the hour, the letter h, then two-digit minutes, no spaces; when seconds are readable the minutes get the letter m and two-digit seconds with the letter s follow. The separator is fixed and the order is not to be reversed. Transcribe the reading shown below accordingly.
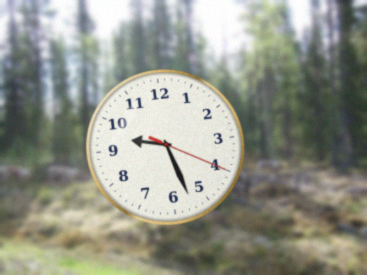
9h27m20s
